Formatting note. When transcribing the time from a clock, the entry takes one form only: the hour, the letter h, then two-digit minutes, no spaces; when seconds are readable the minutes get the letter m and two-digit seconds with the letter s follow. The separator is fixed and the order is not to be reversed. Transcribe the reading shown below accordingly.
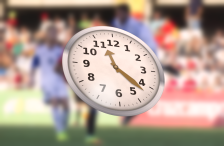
11h22
